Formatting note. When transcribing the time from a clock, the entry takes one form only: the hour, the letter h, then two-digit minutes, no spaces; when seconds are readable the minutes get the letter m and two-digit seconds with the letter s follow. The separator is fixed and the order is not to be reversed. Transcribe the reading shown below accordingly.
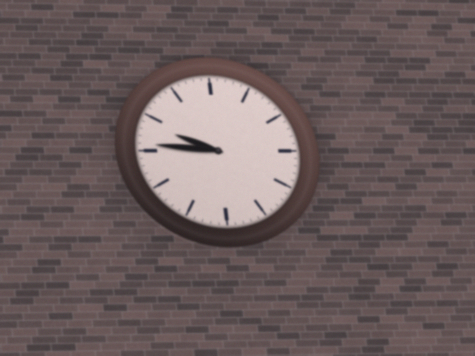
9h46
